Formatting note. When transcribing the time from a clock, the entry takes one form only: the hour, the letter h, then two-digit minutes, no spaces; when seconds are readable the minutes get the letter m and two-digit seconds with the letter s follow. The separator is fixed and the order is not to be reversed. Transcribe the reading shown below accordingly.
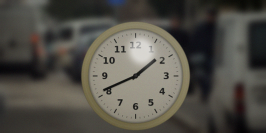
1h41
